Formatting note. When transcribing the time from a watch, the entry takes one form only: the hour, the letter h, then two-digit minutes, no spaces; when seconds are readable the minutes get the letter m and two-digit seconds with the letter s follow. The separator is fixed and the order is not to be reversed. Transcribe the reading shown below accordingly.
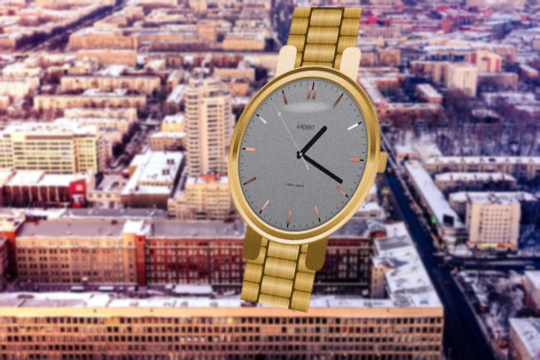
1h18m53s
